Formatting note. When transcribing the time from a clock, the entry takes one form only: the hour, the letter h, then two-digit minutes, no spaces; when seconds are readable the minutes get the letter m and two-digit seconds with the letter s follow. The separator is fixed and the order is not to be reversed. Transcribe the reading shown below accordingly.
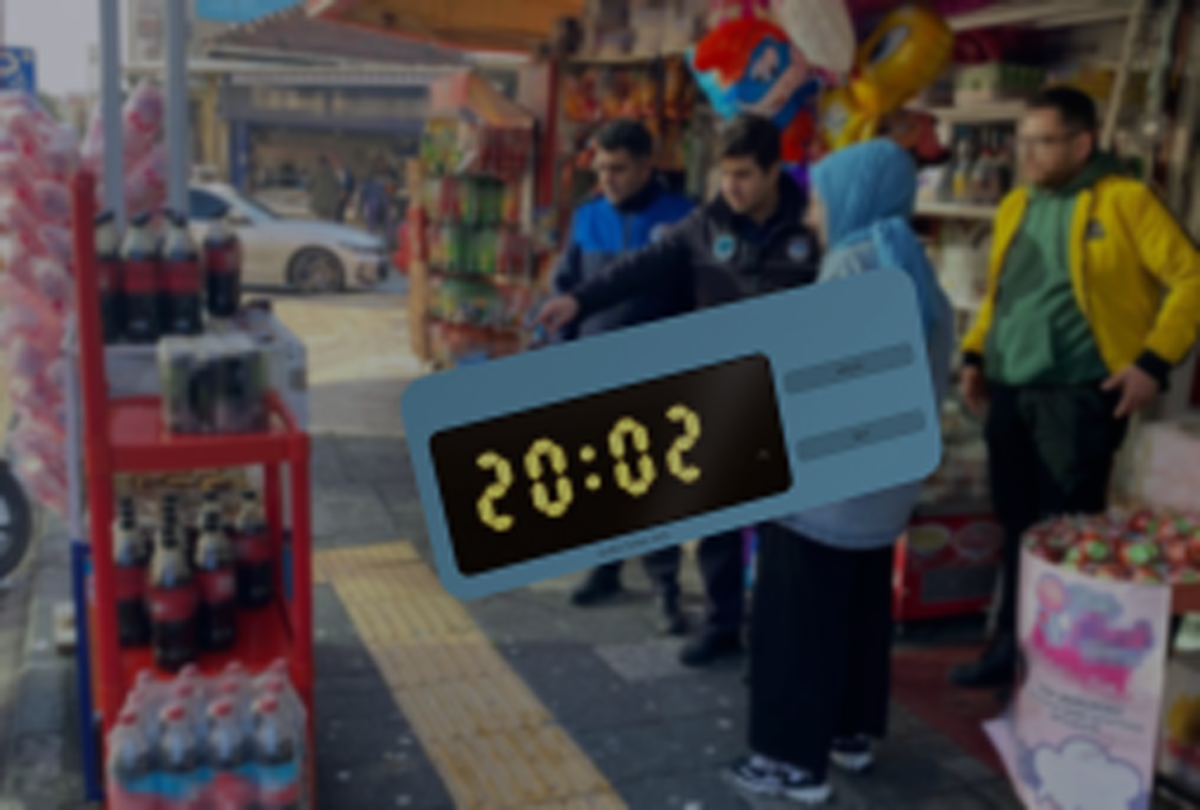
20h02
